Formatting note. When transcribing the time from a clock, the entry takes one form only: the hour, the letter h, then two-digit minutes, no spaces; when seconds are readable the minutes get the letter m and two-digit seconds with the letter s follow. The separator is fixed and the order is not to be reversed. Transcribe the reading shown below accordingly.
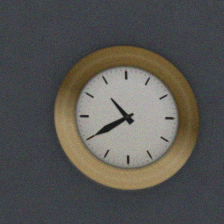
10h40
